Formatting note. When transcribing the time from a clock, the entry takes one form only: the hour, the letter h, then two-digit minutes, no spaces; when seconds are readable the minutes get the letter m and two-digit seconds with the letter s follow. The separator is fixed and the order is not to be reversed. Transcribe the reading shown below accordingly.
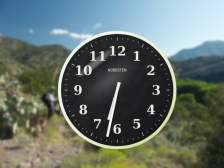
6h32
